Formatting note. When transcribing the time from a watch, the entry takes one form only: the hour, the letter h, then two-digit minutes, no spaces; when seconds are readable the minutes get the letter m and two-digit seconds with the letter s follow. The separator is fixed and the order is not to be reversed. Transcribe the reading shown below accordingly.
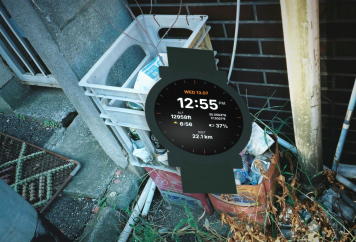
12h55
